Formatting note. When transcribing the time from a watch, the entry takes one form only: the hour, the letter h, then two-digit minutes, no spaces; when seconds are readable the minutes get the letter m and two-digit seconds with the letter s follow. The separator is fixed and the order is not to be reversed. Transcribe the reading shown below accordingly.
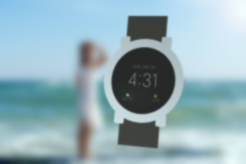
4h31
